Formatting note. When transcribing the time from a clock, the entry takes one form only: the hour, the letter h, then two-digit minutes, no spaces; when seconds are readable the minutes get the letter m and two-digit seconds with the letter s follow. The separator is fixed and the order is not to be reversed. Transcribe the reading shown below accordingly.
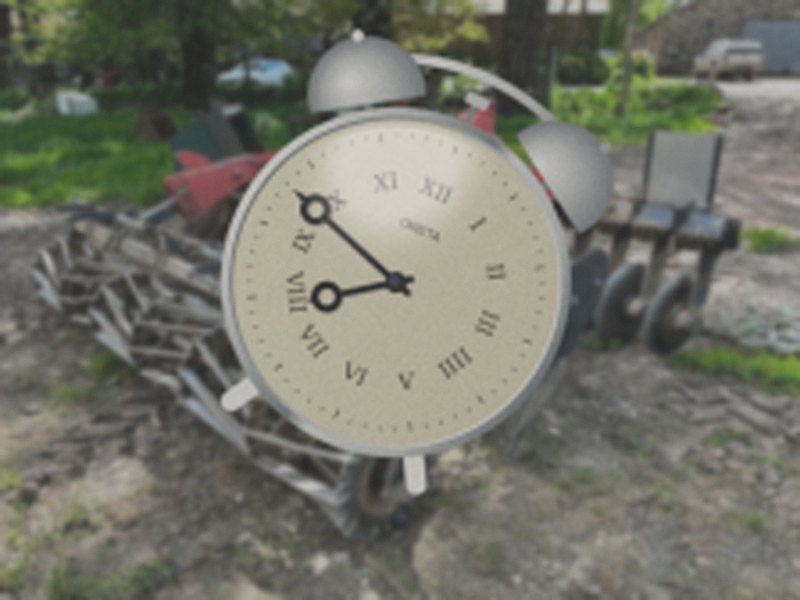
7h48
